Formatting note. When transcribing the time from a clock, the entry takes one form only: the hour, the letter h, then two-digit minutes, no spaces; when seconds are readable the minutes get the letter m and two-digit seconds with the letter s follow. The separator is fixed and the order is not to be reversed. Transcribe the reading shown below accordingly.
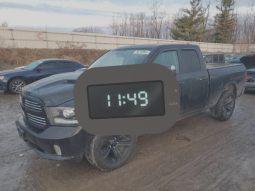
11h49
